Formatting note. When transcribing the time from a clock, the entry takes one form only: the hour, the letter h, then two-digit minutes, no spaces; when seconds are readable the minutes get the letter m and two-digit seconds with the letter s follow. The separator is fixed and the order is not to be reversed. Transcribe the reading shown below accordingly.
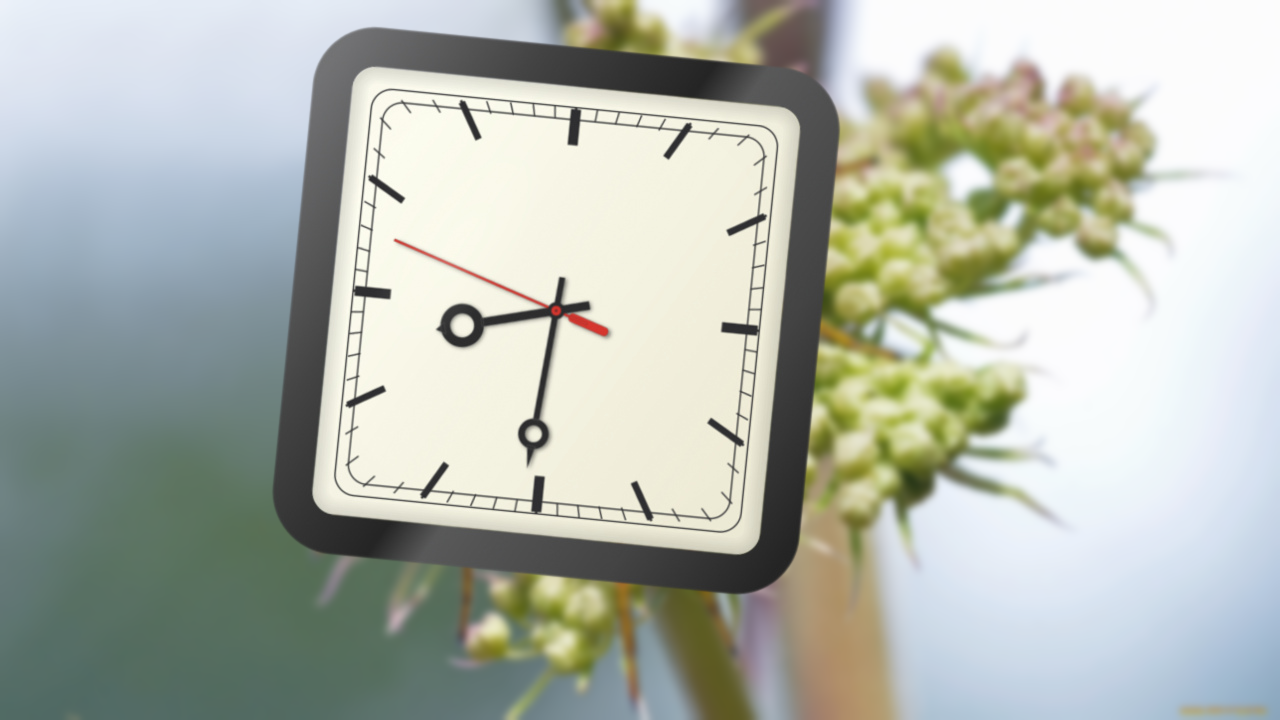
8h30m48s
